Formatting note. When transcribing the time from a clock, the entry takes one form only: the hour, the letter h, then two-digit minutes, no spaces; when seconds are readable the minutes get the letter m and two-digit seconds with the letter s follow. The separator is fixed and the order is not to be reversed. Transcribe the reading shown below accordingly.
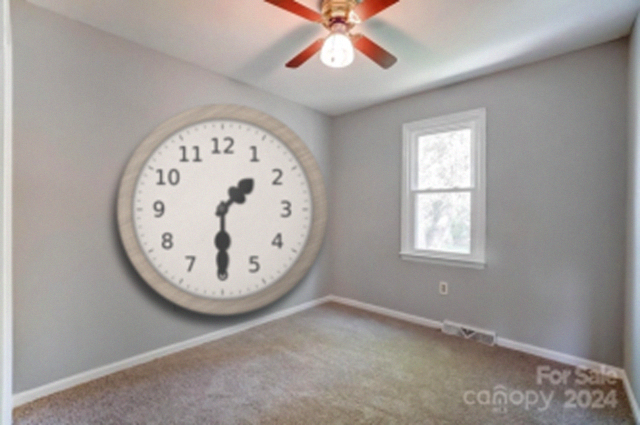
1h30
